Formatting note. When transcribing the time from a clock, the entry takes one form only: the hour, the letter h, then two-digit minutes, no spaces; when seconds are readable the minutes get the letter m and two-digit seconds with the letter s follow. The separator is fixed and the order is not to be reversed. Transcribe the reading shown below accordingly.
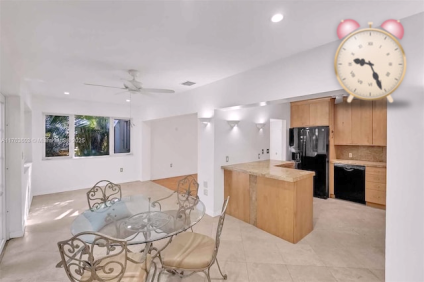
9h26
